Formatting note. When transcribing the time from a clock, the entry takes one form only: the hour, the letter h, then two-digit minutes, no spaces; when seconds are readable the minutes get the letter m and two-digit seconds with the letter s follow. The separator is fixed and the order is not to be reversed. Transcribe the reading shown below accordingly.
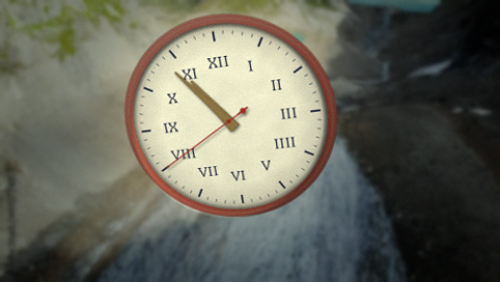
10h53m40s
